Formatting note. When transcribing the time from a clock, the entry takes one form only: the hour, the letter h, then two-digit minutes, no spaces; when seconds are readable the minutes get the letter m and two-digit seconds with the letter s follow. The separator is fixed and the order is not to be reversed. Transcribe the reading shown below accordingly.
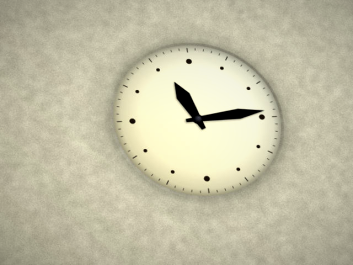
11h14
